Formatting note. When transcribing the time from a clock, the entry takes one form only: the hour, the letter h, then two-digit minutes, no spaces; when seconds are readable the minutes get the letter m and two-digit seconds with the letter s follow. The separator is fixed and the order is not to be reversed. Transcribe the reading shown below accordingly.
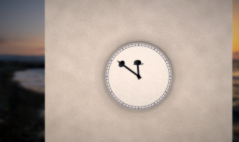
11h51
